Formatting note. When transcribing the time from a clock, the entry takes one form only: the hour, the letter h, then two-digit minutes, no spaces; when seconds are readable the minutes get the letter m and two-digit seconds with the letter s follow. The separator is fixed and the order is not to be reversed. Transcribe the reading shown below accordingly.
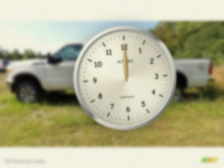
12h00
